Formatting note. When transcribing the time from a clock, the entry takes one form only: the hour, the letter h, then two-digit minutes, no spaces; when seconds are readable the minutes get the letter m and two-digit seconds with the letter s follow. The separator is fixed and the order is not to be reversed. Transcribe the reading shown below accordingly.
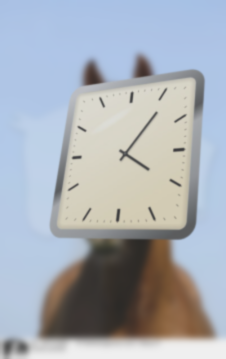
4h06
